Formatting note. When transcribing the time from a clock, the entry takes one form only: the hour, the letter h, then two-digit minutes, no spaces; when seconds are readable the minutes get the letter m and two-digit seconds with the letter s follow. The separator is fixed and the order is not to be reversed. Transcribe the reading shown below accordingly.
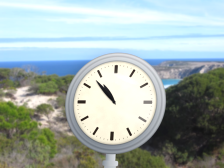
10h53
